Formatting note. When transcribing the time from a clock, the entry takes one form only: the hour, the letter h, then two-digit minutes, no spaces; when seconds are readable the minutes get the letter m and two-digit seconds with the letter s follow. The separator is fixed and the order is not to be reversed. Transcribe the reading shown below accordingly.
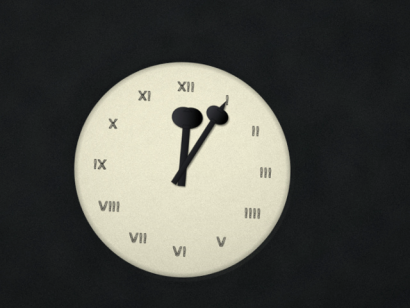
12h05
